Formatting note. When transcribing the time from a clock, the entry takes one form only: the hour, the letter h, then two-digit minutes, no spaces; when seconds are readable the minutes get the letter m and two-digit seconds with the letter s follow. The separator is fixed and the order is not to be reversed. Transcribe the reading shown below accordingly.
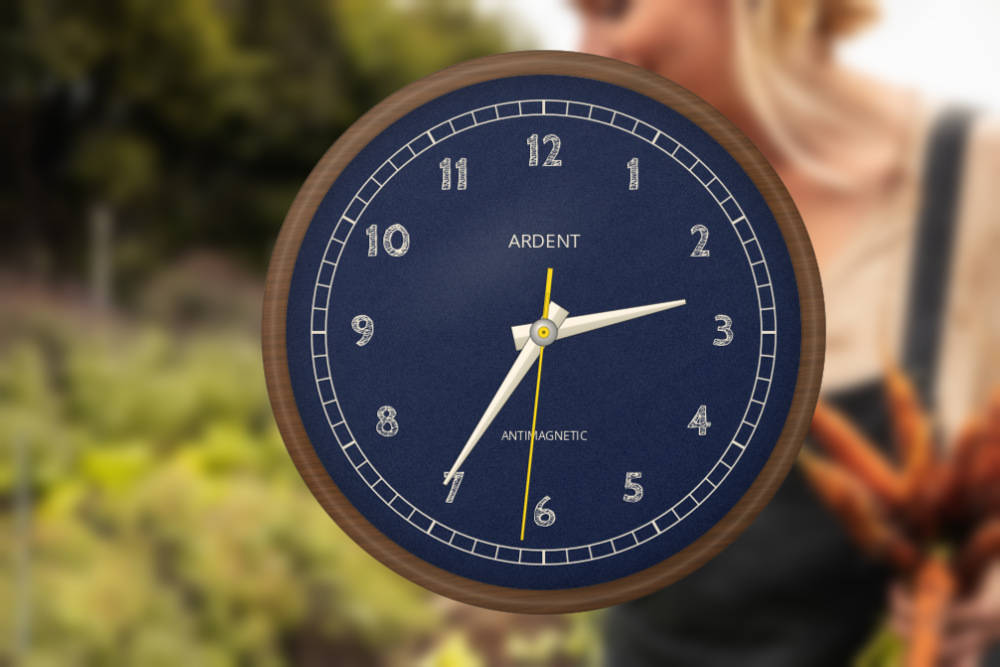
2h35m31s
